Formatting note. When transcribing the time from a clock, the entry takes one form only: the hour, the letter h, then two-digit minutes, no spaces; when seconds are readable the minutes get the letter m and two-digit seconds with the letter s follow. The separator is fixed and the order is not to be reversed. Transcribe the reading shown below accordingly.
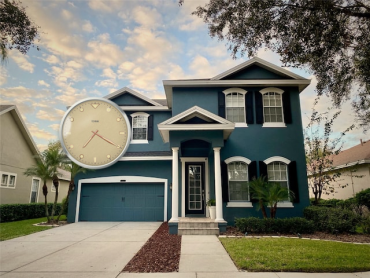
7h20
